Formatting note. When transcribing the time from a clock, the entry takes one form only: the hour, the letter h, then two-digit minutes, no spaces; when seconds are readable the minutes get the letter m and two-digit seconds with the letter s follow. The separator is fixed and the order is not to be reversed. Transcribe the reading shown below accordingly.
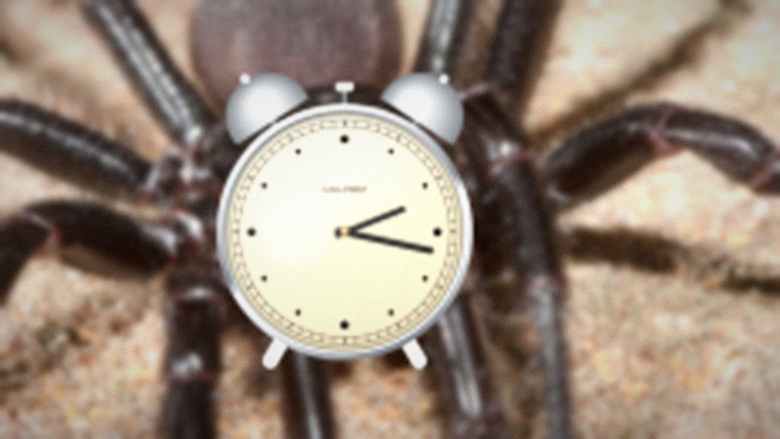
2h17
